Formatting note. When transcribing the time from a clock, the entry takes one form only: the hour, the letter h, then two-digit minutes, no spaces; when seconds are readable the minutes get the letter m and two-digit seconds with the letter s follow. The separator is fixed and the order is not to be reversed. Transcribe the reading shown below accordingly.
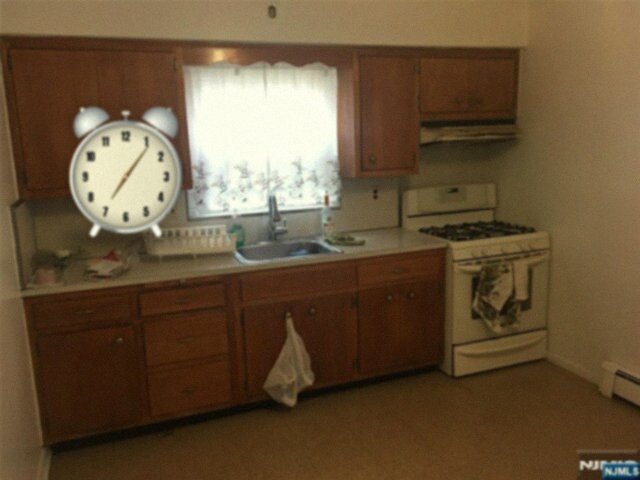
7h06
